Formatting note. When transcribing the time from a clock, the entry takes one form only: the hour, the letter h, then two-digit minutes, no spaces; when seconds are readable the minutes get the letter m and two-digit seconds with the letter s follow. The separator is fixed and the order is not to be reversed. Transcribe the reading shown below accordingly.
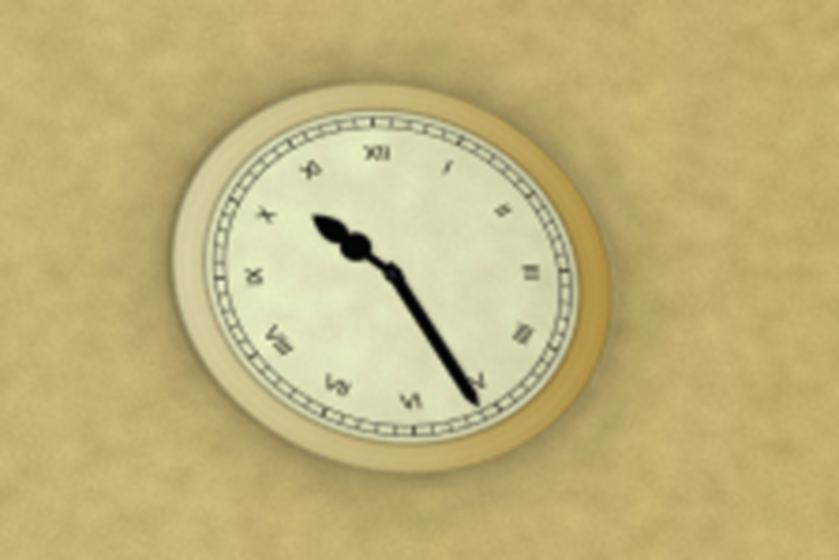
10h26
